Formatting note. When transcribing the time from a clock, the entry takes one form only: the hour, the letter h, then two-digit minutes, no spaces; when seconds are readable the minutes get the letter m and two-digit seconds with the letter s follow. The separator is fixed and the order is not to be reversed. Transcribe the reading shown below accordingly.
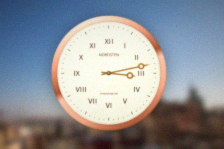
3h13
